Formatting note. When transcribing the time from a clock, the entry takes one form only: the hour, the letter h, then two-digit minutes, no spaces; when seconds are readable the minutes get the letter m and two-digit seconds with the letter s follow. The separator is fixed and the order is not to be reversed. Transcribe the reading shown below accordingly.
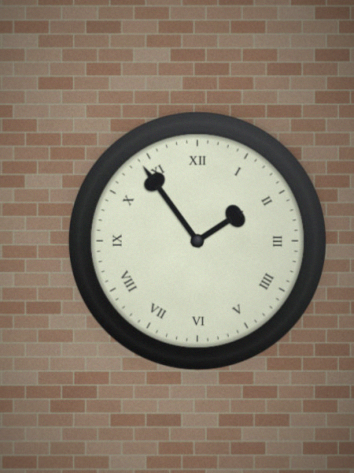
1h54
